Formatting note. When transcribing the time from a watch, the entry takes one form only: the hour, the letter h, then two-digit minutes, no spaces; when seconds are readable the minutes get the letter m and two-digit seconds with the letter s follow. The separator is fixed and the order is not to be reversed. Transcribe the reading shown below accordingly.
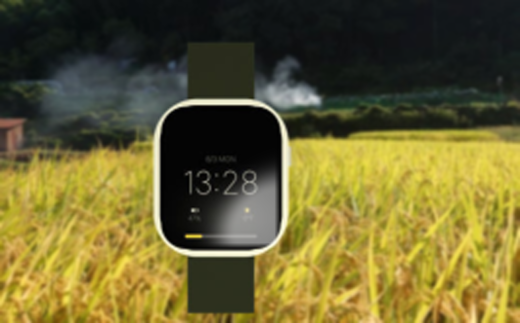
13h28
